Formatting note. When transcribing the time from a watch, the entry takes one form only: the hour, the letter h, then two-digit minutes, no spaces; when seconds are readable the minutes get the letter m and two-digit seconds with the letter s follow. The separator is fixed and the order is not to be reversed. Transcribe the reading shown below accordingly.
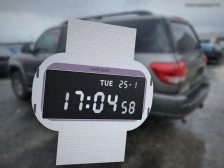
17h04m58s
